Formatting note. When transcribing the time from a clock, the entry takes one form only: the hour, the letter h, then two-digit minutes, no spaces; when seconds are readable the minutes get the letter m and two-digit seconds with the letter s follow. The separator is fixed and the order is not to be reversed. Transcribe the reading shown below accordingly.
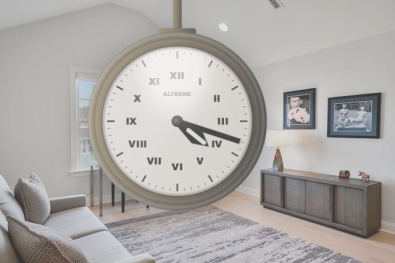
4h18
